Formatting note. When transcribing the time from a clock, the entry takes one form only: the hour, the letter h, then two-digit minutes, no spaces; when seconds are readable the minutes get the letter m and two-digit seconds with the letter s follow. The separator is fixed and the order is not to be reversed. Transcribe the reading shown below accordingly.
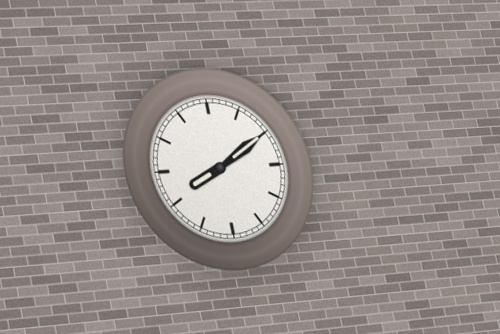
8h10
